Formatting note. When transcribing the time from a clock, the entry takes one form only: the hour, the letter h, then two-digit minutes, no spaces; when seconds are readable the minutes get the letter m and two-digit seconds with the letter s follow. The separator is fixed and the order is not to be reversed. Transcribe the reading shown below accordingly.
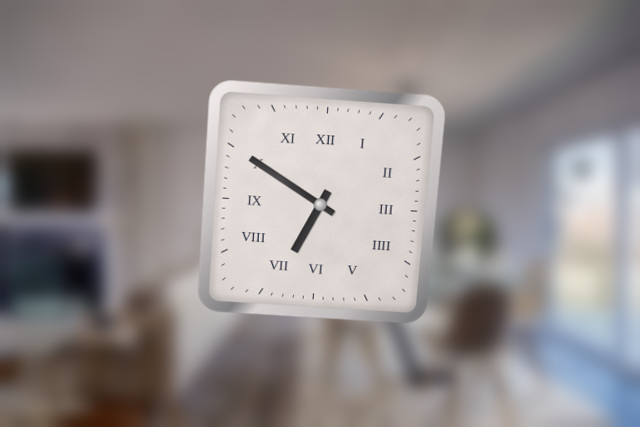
6h50
